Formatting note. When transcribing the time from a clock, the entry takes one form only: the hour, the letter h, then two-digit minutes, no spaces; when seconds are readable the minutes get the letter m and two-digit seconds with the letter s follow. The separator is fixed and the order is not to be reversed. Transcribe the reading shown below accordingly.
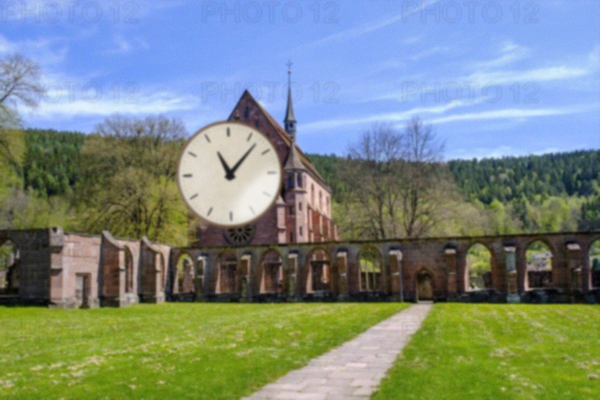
11h07
